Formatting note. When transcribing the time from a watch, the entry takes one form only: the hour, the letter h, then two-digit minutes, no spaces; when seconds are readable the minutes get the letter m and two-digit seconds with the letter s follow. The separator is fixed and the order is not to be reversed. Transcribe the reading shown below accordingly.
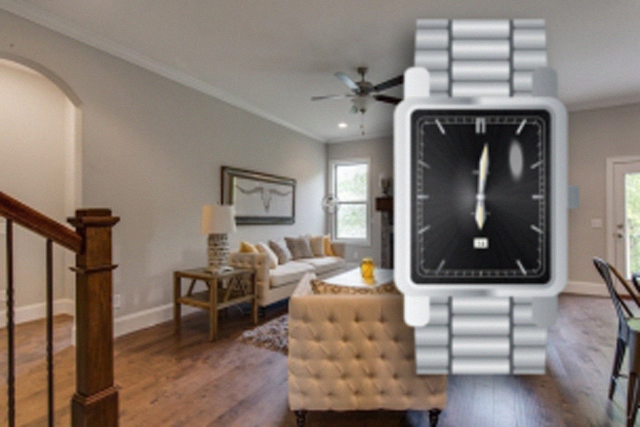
6h01
